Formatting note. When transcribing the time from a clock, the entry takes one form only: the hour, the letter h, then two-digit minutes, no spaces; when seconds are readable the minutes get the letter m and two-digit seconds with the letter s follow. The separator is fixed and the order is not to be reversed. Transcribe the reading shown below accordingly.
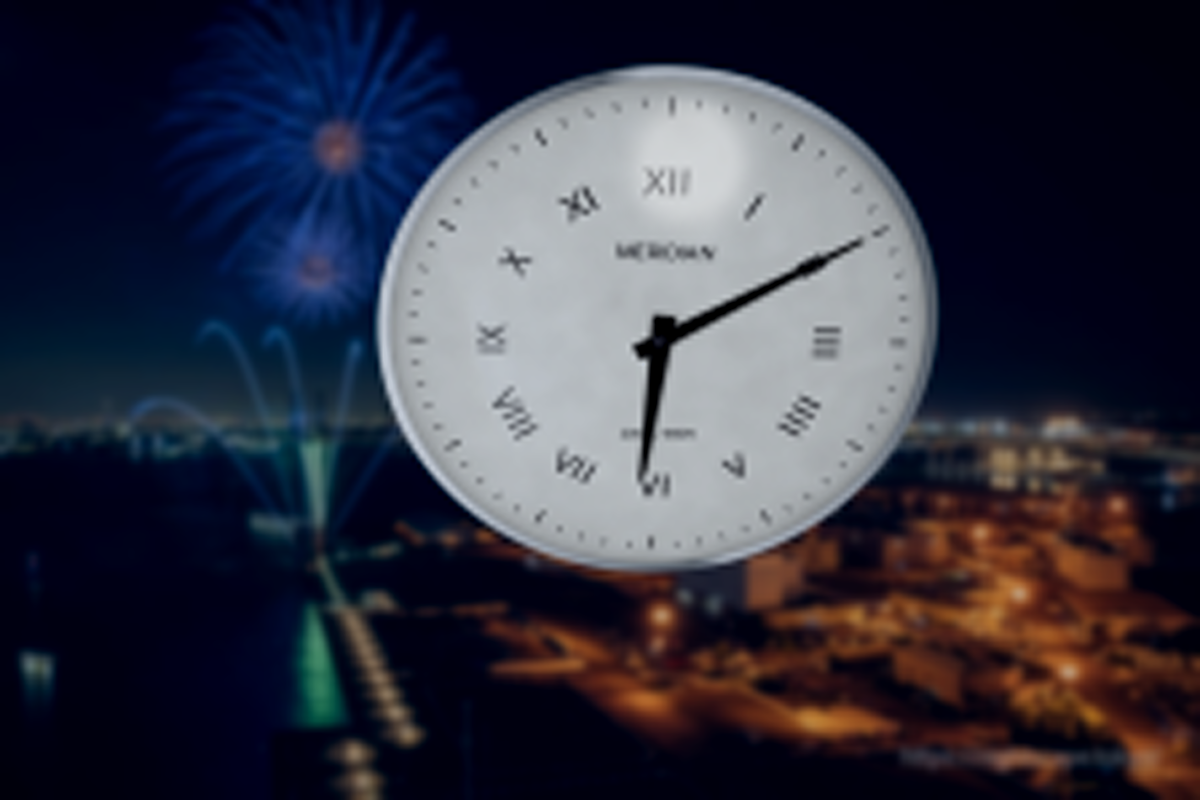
6h10
